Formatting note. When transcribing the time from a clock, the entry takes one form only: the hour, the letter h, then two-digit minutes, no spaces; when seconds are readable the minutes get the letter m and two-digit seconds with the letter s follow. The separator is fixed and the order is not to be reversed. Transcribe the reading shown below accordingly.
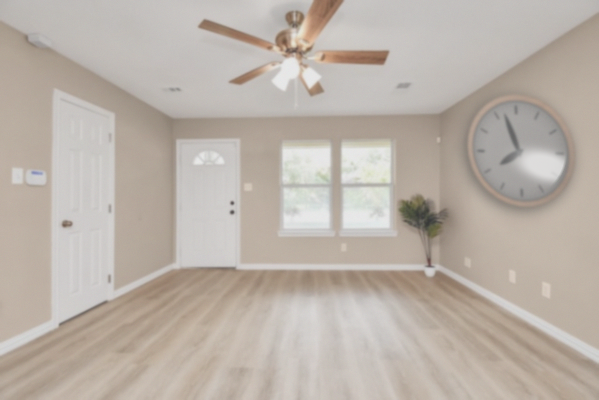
7h57
